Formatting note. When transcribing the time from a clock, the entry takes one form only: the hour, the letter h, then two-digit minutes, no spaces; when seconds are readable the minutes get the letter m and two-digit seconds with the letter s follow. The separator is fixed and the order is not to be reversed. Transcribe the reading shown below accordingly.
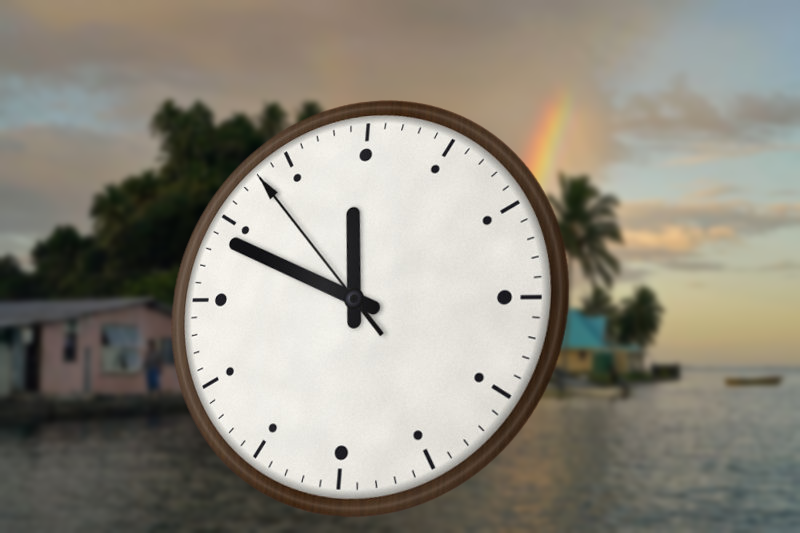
11h48m53s
